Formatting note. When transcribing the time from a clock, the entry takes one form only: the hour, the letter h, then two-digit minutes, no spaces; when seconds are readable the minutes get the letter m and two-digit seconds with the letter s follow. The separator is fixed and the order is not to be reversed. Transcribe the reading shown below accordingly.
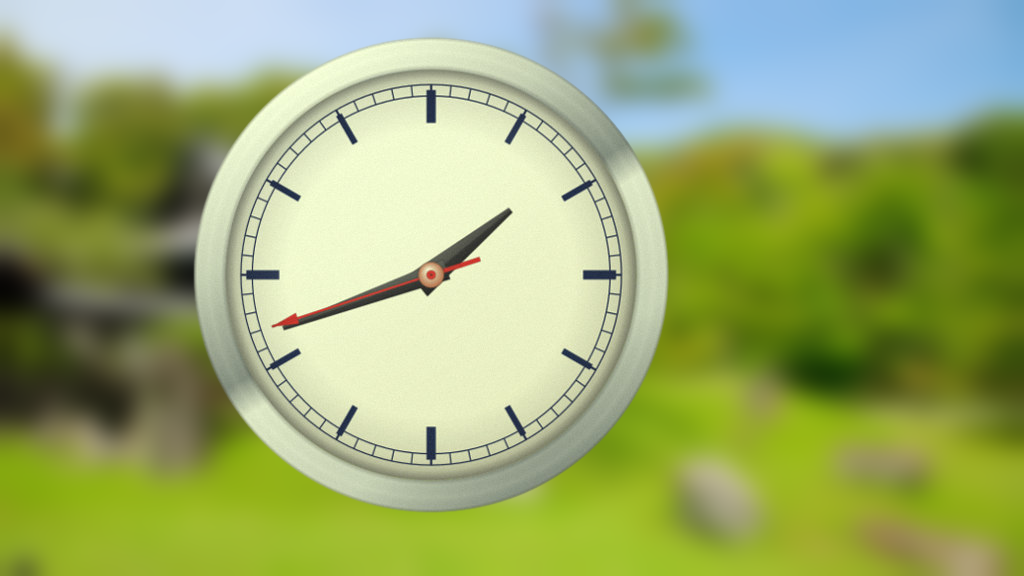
1h41m42s
